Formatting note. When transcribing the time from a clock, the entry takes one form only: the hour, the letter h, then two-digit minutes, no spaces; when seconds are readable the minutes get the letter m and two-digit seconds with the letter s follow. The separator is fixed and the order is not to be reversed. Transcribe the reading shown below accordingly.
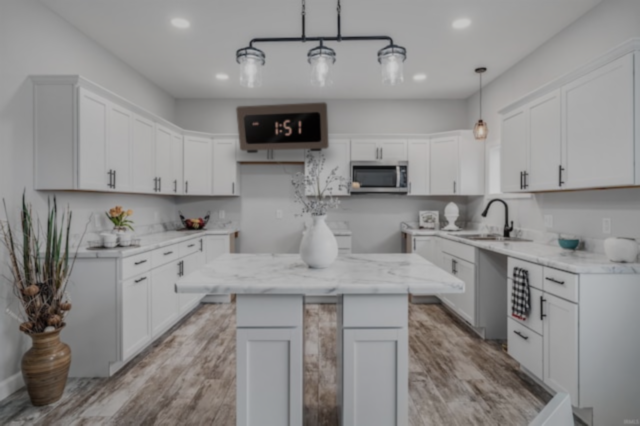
1h51
